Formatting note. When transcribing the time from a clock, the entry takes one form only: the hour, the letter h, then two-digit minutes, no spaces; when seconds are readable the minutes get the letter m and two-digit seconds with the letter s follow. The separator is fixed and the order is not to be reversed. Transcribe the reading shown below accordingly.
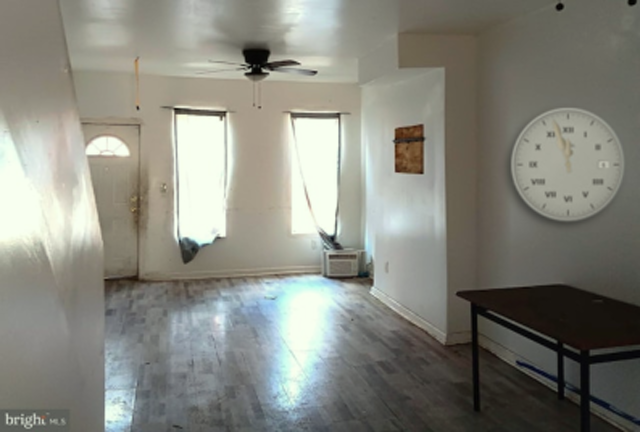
11h57
